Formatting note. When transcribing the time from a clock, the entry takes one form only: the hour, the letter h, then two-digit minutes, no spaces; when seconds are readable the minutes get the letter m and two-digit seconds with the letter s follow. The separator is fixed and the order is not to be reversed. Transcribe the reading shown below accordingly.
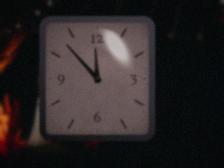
11h53
